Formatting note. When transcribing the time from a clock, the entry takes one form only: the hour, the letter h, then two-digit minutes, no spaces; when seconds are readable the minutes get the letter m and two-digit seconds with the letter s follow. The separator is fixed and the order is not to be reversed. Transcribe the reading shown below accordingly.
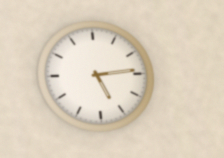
5h14
